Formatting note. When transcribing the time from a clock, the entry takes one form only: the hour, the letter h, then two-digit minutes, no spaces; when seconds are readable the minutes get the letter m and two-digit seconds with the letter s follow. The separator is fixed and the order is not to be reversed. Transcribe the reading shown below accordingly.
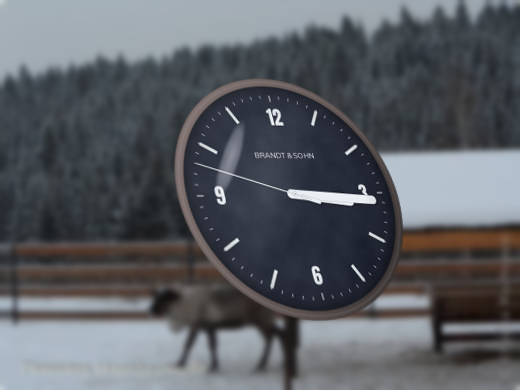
3h15m48s
